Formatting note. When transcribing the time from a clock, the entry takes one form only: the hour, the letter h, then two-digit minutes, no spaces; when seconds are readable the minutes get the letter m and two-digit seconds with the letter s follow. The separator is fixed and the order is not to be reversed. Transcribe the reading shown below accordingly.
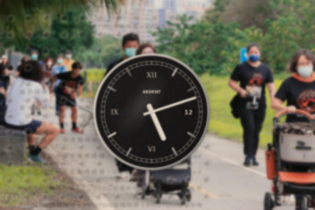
5h12
